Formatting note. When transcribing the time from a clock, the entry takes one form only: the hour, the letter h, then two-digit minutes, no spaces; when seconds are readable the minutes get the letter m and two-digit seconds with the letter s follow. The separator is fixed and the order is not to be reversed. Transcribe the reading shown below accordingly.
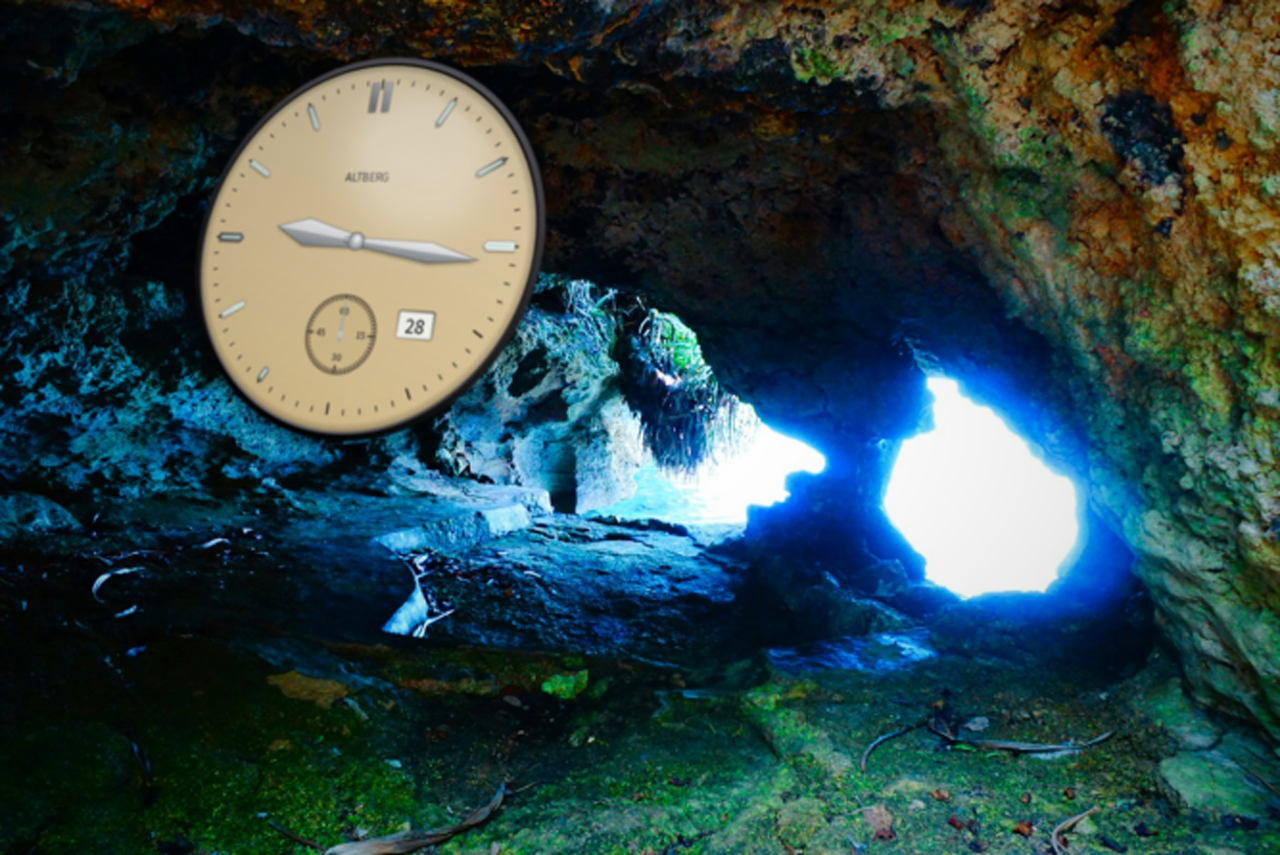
9h16
